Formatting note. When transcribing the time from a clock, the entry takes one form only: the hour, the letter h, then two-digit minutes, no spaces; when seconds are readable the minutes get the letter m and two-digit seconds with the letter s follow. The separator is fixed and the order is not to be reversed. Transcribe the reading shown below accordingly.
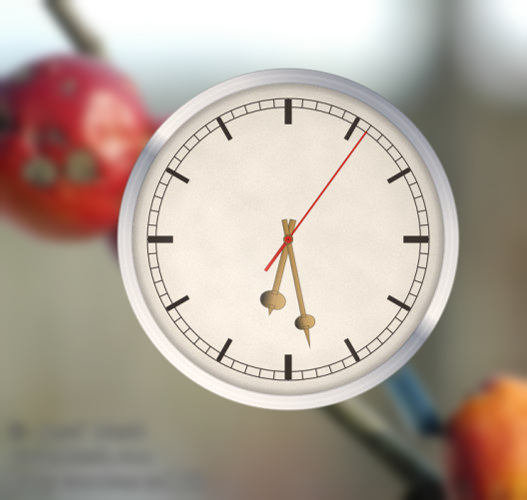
6h28m06s
